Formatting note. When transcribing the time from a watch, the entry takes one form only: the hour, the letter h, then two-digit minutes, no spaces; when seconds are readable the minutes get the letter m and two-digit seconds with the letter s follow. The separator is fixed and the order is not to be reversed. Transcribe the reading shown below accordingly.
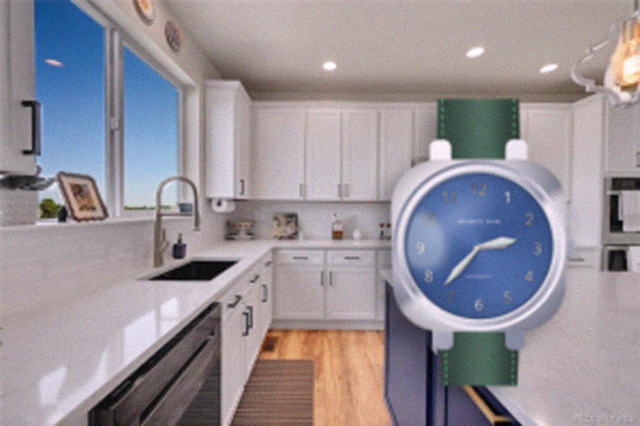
2h37
